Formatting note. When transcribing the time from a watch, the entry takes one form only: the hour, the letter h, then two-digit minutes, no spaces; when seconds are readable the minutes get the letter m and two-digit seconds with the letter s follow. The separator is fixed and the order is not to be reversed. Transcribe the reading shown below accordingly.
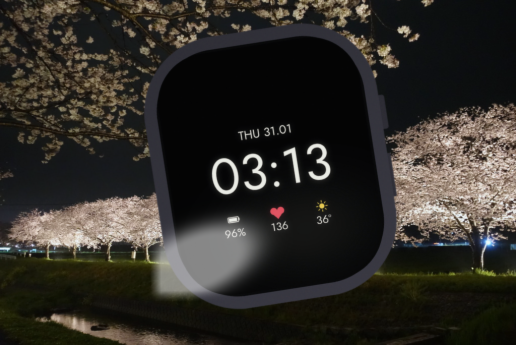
3h13
